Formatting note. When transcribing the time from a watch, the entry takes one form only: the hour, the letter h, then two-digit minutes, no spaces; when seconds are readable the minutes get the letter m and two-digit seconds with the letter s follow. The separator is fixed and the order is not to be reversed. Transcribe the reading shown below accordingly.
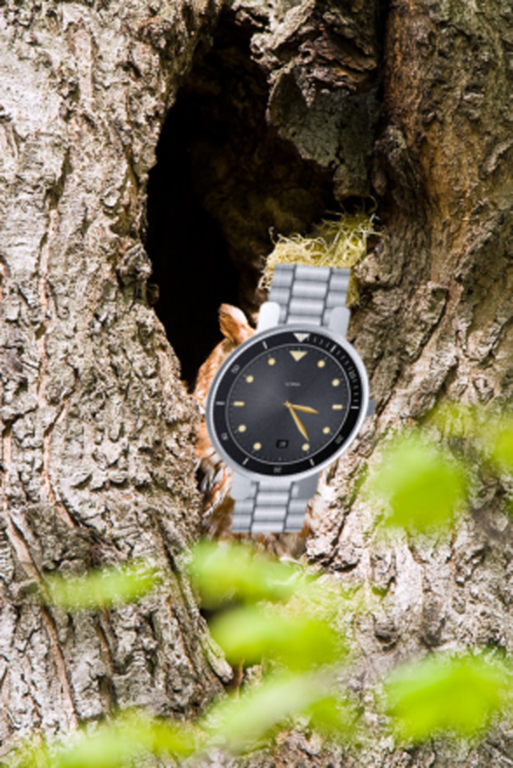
3h24
